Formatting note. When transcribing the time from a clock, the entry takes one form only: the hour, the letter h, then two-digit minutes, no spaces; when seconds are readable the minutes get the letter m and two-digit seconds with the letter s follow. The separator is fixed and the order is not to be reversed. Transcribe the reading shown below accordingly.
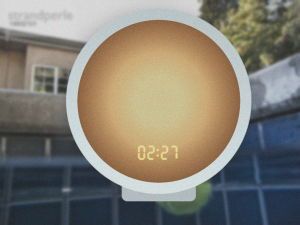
2h27
